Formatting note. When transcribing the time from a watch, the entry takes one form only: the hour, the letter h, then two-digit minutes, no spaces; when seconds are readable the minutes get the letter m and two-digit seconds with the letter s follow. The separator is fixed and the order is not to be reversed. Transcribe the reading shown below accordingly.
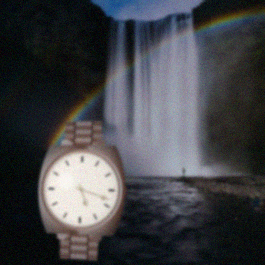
5h18
